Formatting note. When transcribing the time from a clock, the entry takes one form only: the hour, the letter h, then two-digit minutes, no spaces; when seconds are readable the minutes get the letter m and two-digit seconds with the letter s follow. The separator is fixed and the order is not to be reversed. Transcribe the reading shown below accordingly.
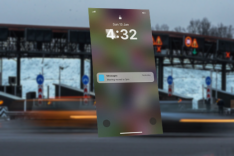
4h32
